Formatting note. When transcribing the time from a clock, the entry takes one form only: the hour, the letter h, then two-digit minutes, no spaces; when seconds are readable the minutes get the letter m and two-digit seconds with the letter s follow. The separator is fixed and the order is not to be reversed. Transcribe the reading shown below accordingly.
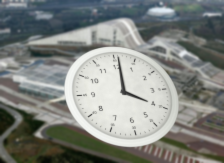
4h01
